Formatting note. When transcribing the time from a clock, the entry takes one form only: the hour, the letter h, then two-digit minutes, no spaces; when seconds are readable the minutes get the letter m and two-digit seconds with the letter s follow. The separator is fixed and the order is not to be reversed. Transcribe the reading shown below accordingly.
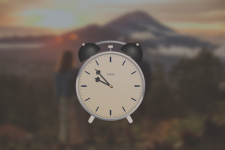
9h53
